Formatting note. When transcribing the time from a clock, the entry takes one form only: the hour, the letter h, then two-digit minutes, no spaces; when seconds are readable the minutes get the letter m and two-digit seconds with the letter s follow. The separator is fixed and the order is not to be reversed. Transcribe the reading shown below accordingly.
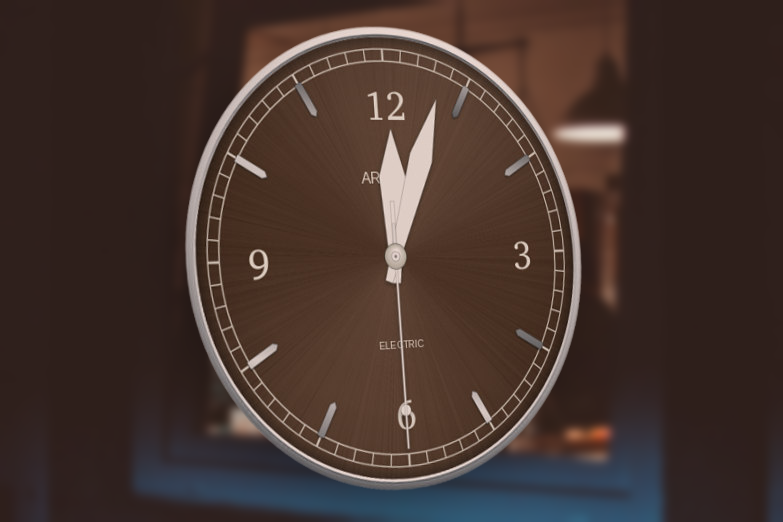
12h03m30s
